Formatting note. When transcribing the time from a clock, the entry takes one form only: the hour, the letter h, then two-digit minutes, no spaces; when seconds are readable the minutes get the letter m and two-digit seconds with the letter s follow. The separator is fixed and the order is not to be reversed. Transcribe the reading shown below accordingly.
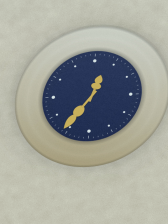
12h36
